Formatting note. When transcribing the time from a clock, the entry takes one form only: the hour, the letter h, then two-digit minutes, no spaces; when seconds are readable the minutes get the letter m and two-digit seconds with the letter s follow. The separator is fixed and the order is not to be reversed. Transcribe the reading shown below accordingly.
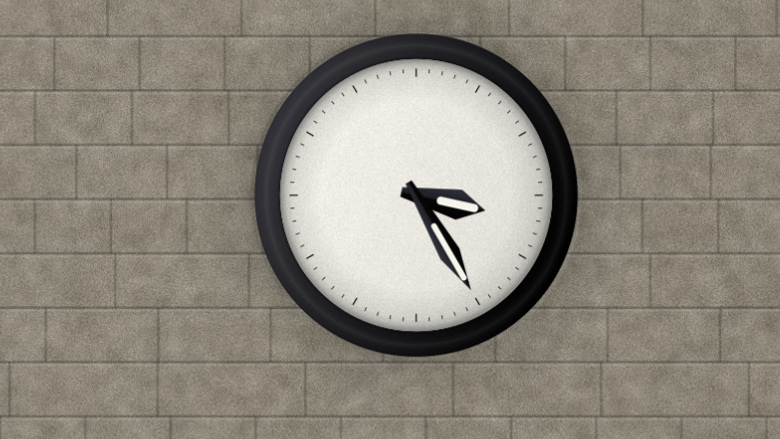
3h25
